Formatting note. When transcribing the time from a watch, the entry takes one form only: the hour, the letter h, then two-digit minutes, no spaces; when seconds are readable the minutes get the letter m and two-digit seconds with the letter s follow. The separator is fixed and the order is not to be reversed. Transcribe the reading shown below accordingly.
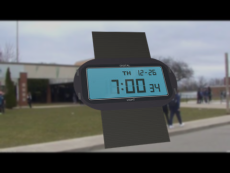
7h00m34s
